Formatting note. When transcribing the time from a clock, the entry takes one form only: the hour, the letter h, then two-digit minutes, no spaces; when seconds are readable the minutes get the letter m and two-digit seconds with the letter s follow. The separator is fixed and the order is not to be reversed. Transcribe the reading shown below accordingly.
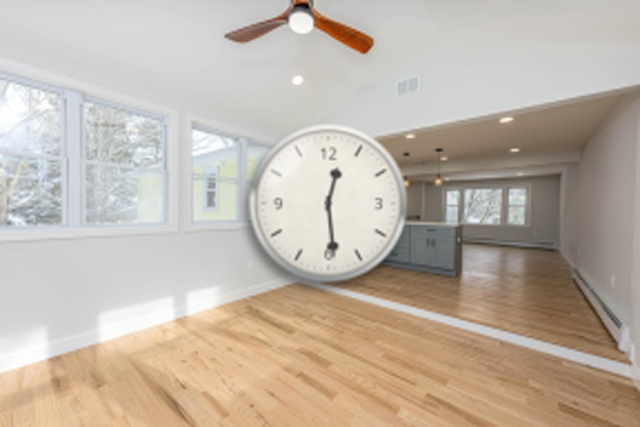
12h29
